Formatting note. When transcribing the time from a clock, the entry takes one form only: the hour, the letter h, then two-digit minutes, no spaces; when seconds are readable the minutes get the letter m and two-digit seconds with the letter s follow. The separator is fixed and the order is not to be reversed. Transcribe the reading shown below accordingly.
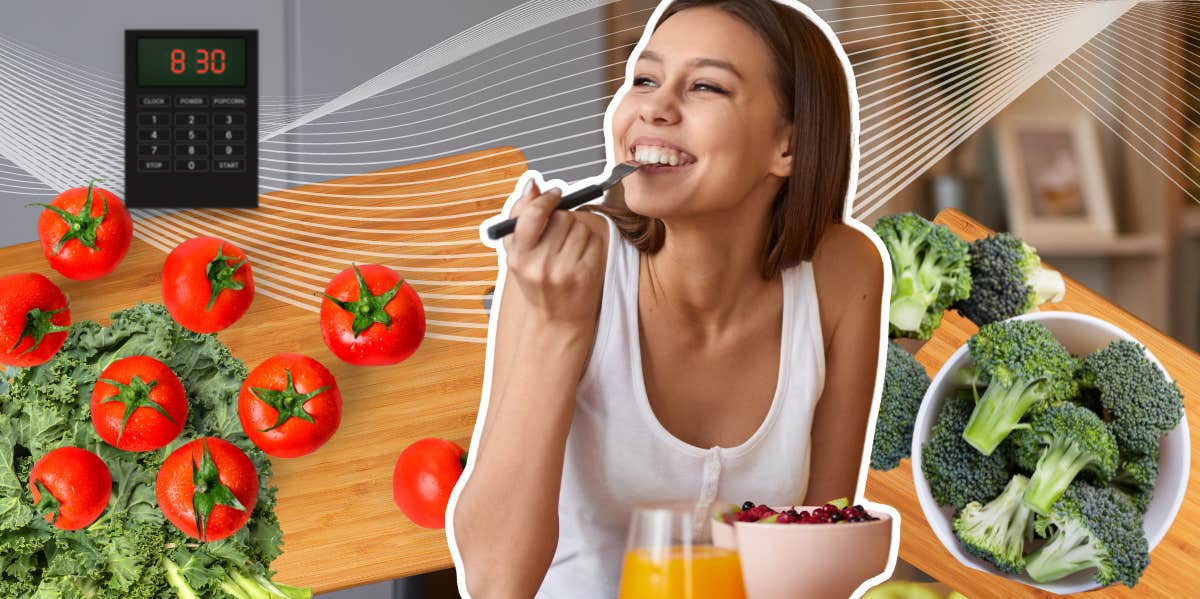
8h30
